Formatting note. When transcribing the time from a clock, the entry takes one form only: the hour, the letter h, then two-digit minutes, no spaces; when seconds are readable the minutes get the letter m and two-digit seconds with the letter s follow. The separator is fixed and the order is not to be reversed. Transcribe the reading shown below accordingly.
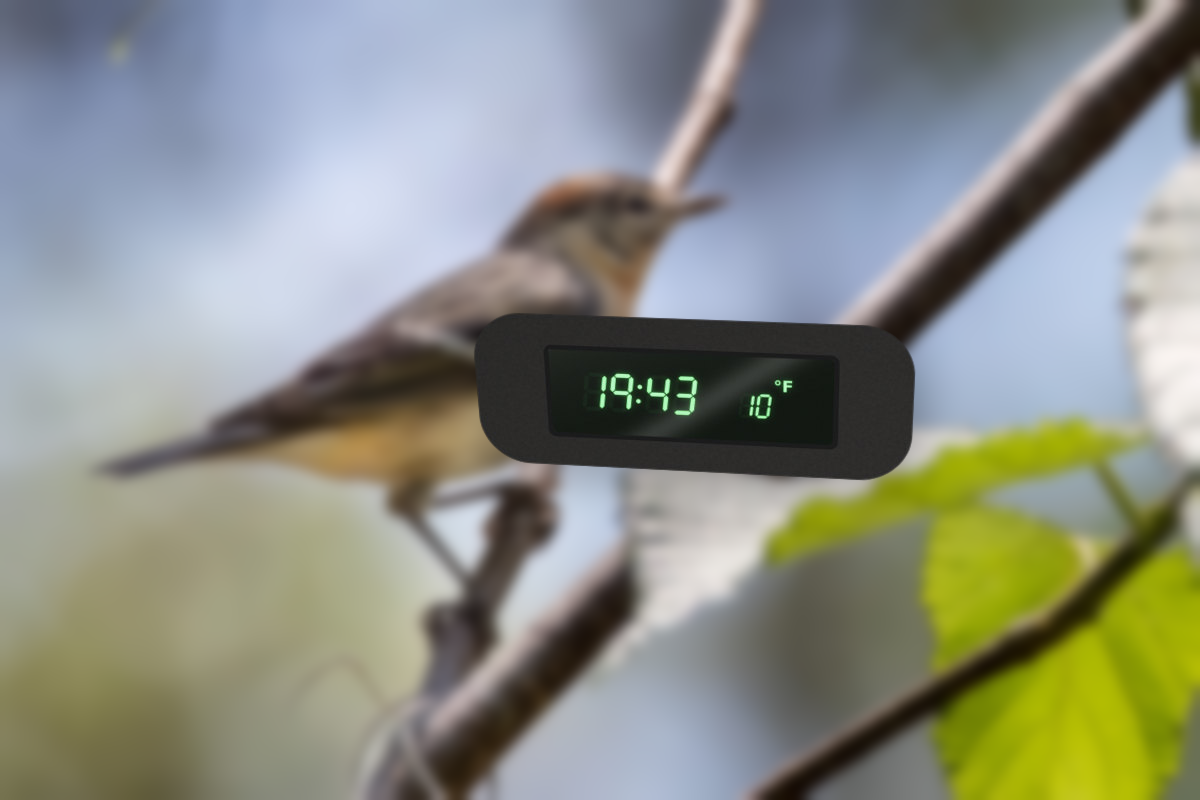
19h43
